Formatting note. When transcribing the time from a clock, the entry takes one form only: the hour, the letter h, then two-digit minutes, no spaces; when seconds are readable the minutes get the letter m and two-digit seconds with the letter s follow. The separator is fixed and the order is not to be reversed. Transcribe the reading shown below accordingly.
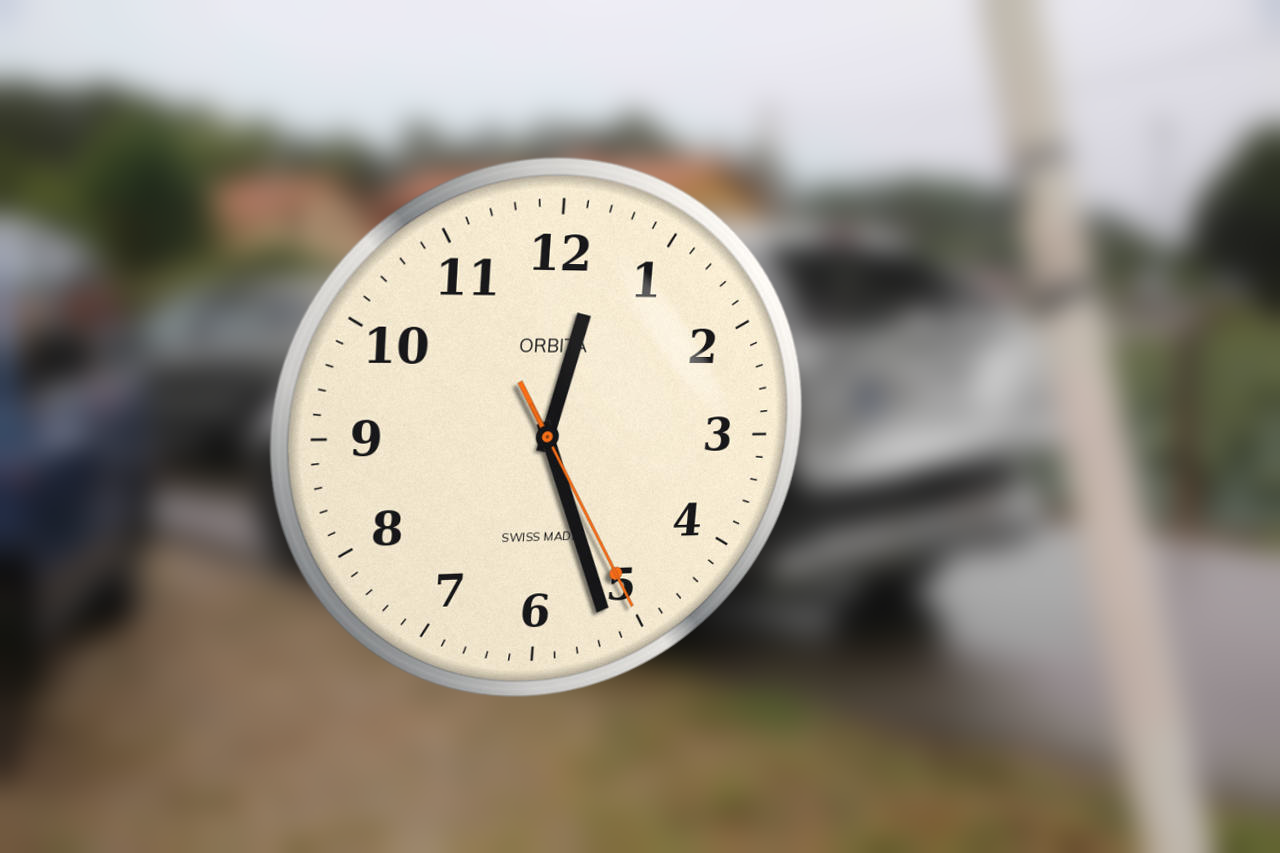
12h26m25s
